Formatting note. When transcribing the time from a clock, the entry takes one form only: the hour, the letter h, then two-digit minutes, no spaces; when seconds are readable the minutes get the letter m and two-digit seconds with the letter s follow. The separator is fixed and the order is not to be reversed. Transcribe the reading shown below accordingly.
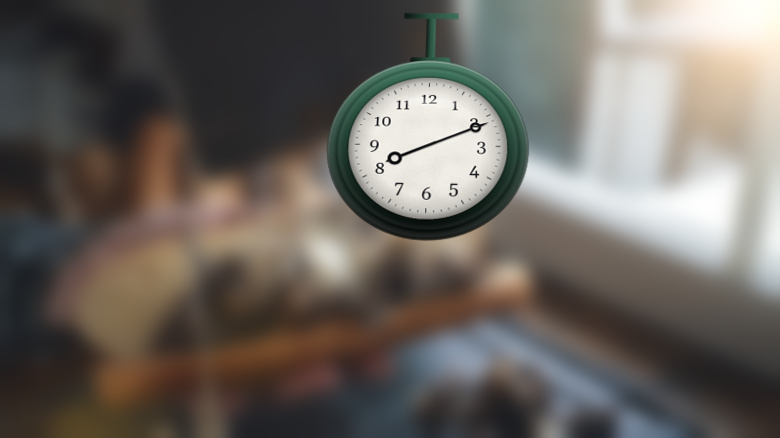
8h11
